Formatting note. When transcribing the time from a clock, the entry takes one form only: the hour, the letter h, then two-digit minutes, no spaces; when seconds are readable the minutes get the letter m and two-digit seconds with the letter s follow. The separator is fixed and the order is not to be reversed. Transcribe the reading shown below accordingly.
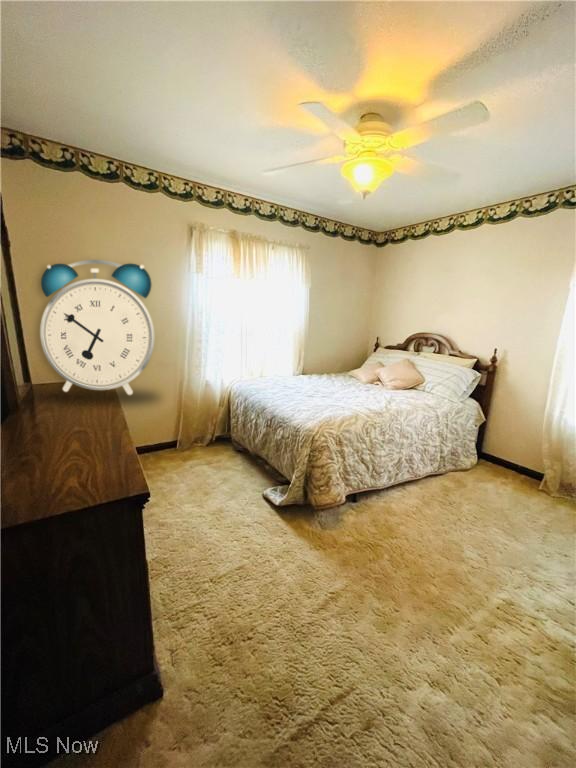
6h51
